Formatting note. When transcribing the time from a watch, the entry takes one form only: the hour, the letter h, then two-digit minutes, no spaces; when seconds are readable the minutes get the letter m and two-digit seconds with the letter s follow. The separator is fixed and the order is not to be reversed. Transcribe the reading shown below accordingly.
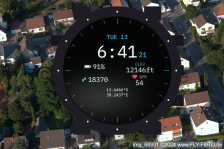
6h41
